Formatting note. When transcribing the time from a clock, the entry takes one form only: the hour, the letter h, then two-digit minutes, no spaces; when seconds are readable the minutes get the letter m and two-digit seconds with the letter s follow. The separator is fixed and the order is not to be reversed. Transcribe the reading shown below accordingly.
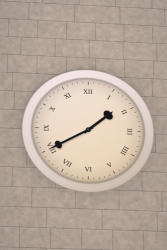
1h40
